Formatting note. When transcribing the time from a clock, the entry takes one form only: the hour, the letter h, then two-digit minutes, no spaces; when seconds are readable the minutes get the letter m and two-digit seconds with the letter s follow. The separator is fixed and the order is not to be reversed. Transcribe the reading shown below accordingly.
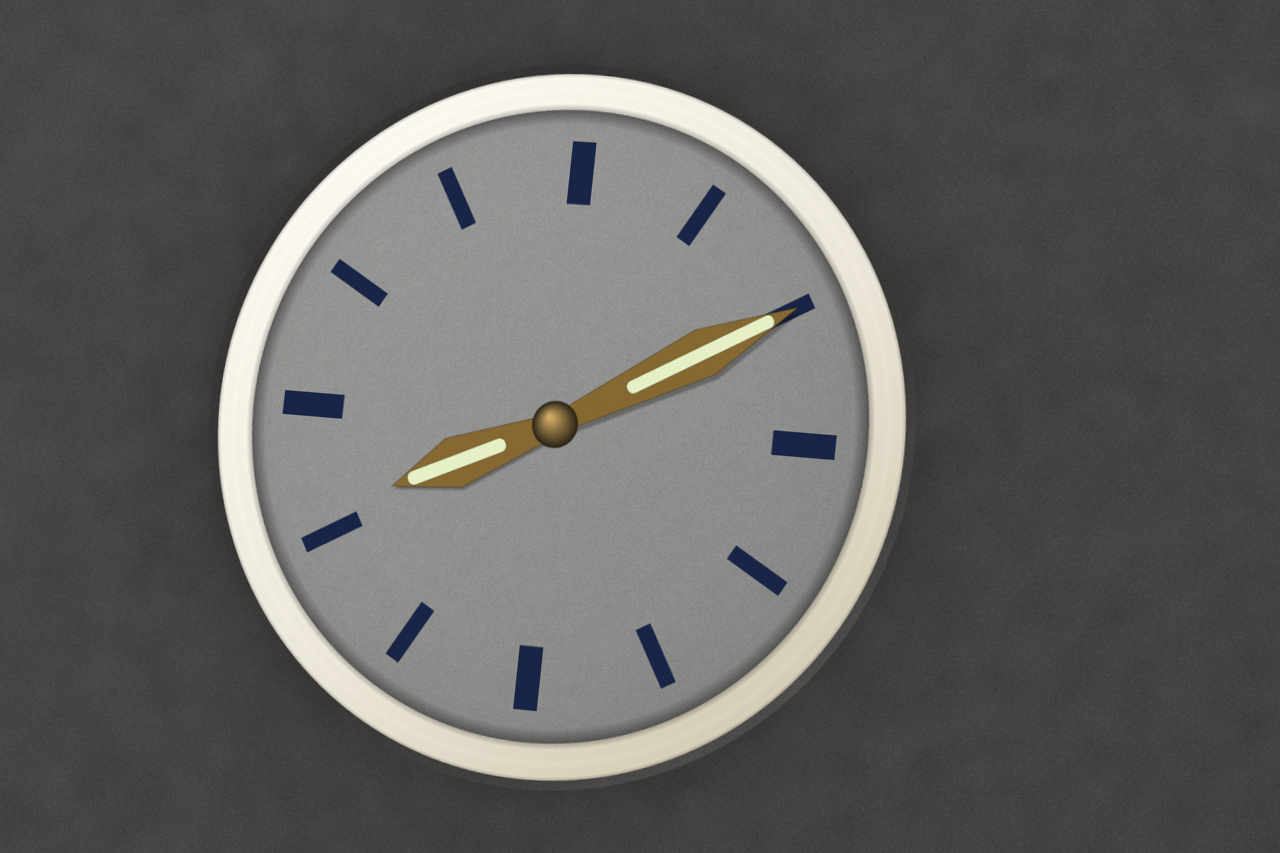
8h10
